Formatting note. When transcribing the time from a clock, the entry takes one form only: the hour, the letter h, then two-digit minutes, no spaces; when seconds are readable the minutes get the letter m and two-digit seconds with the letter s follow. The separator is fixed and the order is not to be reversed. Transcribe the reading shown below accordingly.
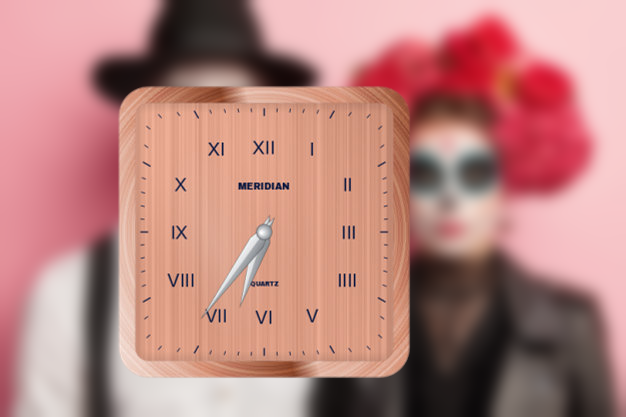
6h36
